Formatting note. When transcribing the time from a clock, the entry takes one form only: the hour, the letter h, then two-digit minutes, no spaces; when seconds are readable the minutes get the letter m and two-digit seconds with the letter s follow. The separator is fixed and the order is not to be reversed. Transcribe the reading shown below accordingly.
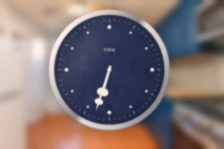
6h33
